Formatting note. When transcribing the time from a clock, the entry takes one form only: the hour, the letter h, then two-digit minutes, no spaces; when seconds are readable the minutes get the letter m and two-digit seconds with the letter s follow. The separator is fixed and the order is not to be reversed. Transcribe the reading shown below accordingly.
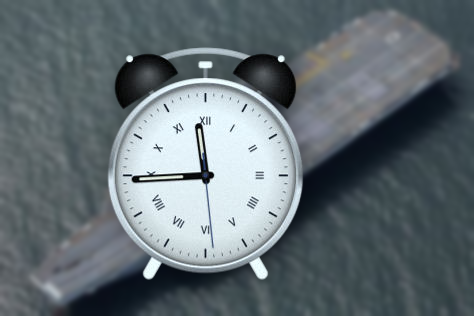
11h44m29s
